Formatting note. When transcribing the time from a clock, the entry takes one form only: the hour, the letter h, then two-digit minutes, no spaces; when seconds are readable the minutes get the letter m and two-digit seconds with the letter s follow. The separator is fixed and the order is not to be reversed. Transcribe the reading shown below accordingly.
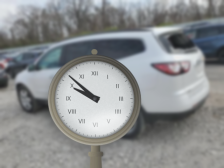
9h52
